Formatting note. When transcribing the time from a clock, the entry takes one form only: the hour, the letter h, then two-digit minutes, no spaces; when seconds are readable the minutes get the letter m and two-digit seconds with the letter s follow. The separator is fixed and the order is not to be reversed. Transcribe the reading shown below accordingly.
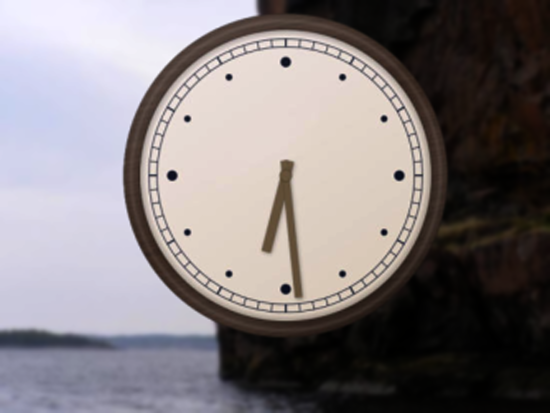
6h29
